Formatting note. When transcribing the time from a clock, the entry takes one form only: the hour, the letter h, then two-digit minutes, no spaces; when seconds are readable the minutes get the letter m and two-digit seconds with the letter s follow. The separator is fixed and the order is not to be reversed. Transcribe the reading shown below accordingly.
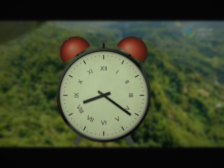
8h21
